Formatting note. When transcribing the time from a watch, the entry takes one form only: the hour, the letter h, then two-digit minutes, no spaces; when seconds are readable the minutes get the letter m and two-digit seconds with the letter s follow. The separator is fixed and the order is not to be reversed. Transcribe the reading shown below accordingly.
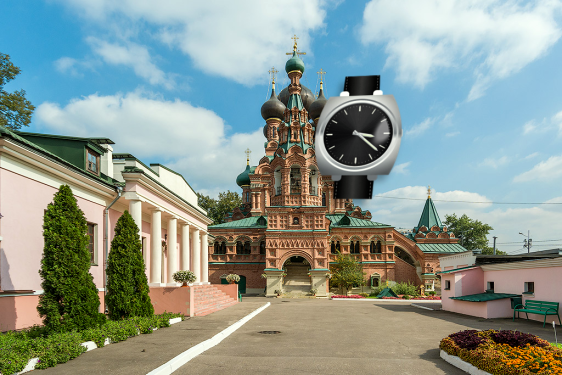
3h22
